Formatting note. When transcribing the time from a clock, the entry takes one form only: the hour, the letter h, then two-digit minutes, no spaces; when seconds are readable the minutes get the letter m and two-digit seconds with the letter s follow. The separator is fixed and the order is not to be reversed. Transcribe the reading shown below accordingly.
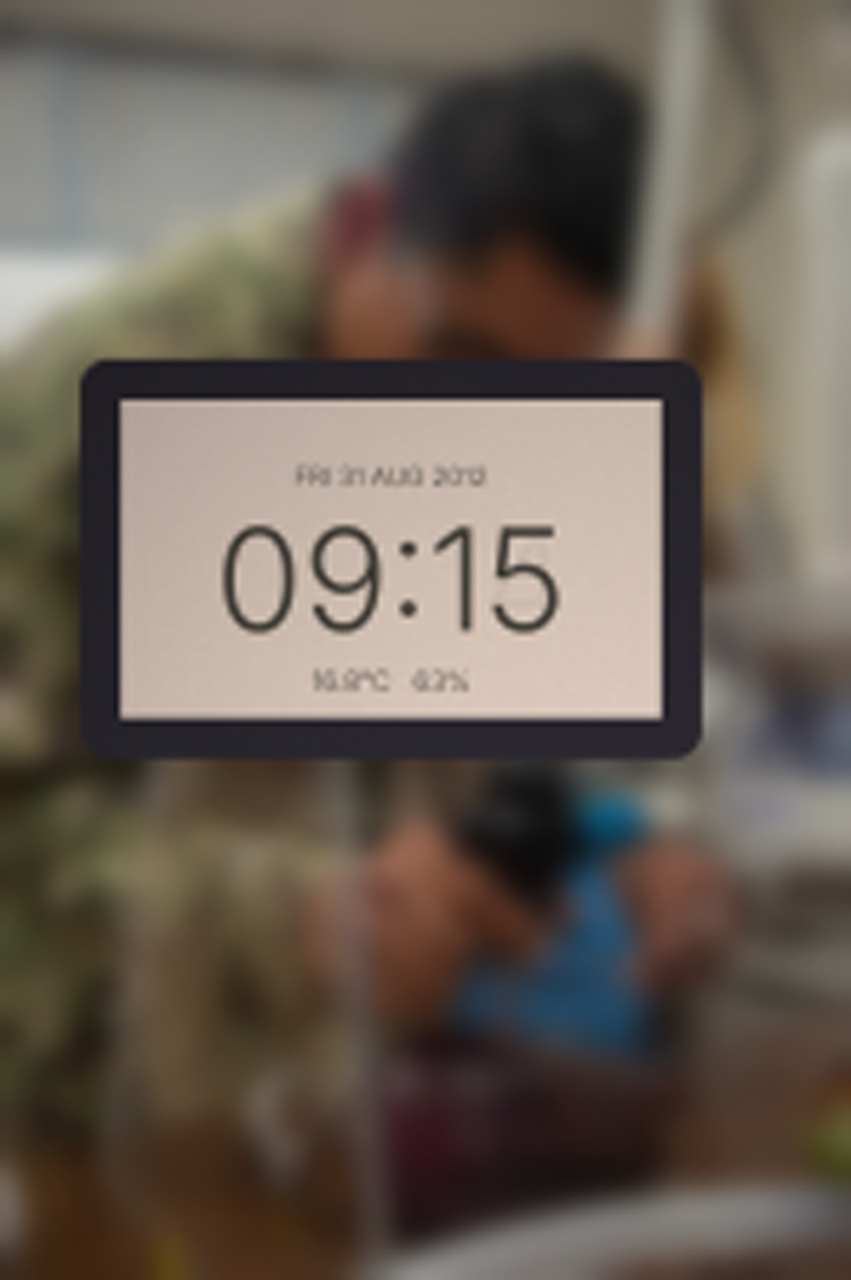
9h15
